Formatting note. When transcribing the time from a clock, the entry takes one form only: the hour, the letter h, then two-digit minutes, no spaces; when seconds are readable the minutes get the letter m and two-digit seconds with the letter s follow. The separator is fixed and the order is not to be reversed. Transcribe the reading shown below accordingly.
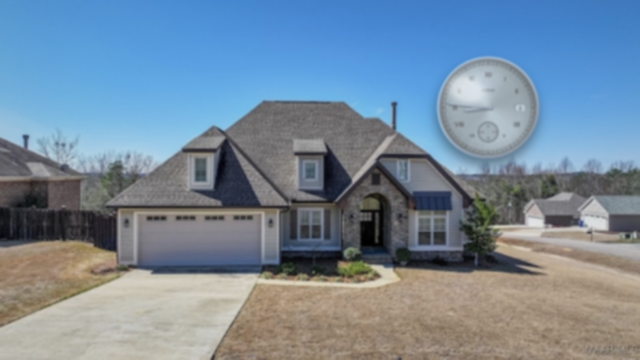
8h46
